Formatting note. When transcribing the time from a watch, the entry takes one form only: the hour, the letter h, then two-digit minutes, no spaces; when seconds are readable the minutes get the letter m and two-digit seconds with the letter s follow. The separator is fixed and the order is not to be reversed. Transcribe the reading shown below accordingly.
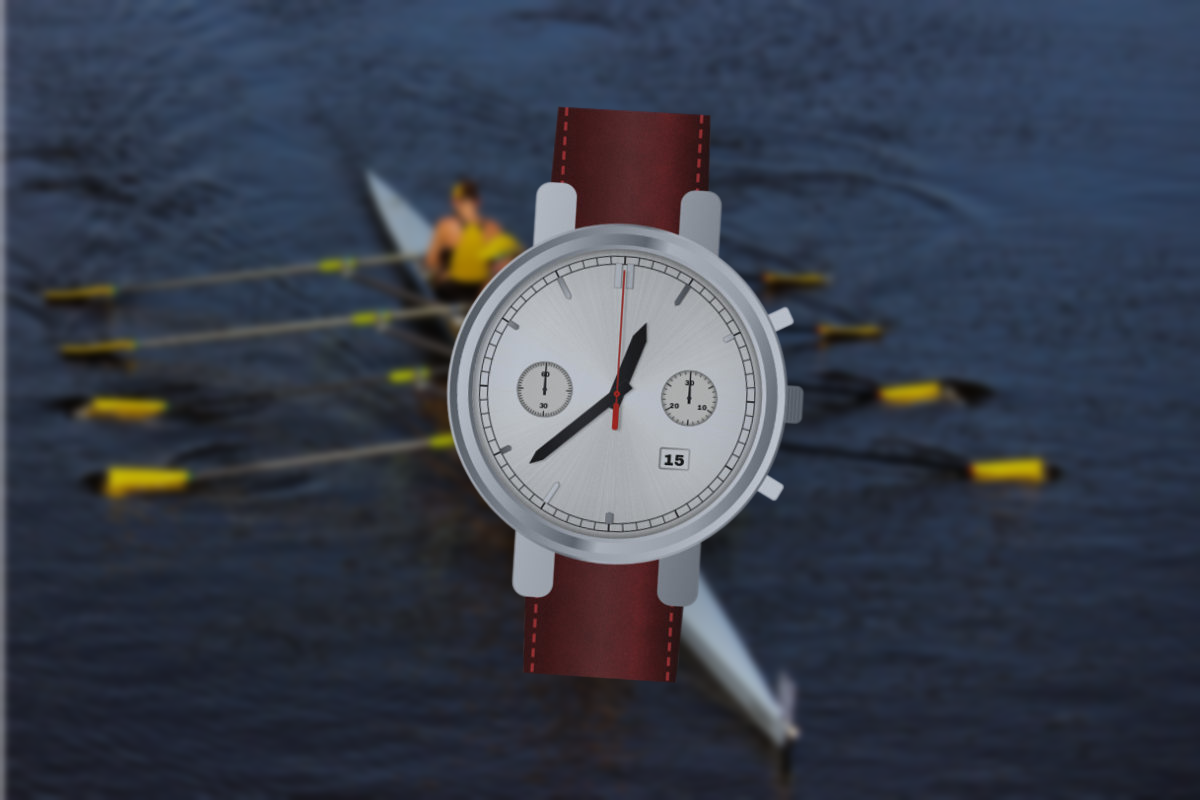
12h38
